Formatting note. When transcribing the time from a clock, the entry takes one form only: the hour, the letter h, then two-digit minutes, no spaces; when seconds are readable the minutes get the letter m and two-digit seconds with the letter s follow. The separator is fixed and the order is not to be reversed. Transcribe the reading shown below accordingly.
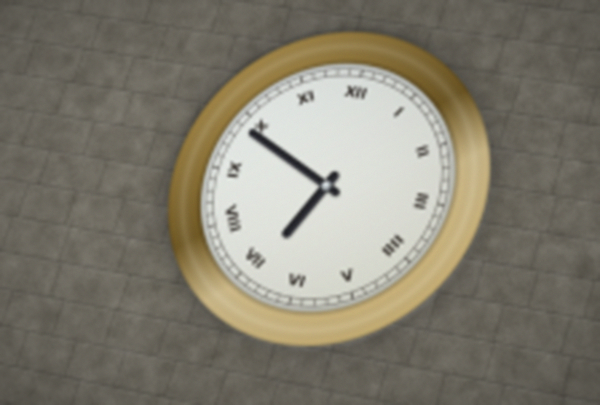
6h49
